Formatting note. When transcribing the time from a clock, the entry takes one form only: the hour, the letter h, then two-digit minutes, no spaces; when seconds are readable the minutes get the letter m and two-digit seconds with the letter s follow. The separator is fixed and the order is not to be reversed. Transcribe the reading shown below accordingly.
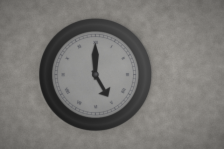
5h00
